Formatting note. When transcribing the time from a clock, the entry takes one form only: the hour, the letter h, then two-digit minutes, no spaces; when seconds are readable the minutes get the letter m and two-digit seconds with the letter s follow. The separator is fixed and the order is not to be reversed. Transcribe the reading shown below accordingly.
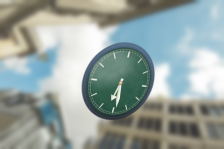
6h29
